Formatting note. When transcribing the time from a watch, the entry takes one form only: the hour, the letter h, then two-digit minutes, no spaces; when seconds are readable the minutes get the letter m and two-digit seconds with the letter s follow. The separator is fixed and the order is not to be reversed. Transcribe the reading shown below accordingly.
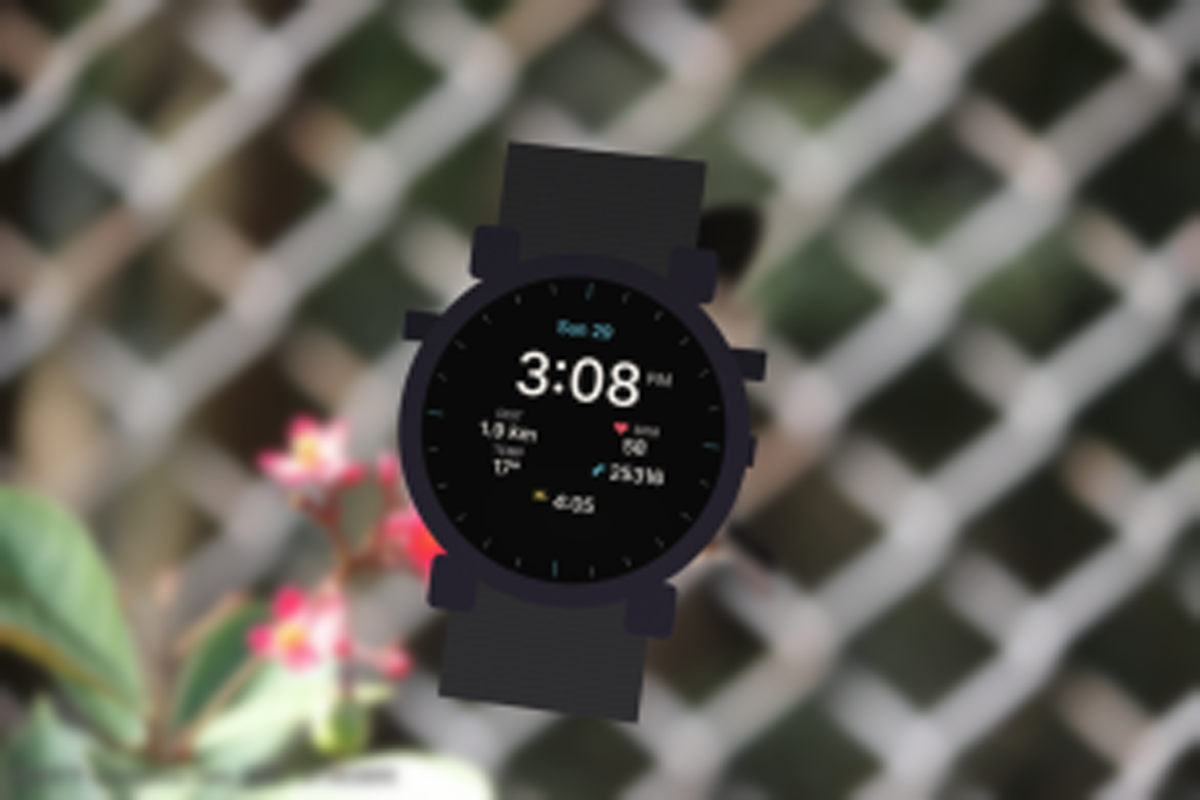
3h08
